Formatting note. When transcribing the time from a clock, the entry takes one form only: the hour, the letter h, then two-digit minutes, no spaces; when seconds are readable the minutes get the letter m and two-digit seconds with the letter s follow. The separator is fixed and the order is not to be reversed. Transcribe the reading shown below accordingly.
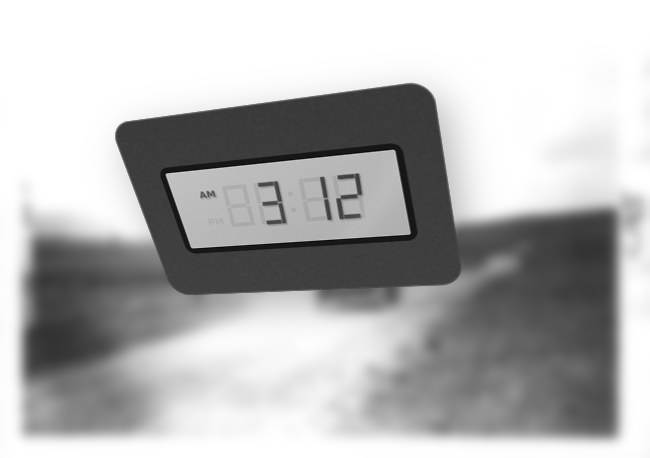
3h12
